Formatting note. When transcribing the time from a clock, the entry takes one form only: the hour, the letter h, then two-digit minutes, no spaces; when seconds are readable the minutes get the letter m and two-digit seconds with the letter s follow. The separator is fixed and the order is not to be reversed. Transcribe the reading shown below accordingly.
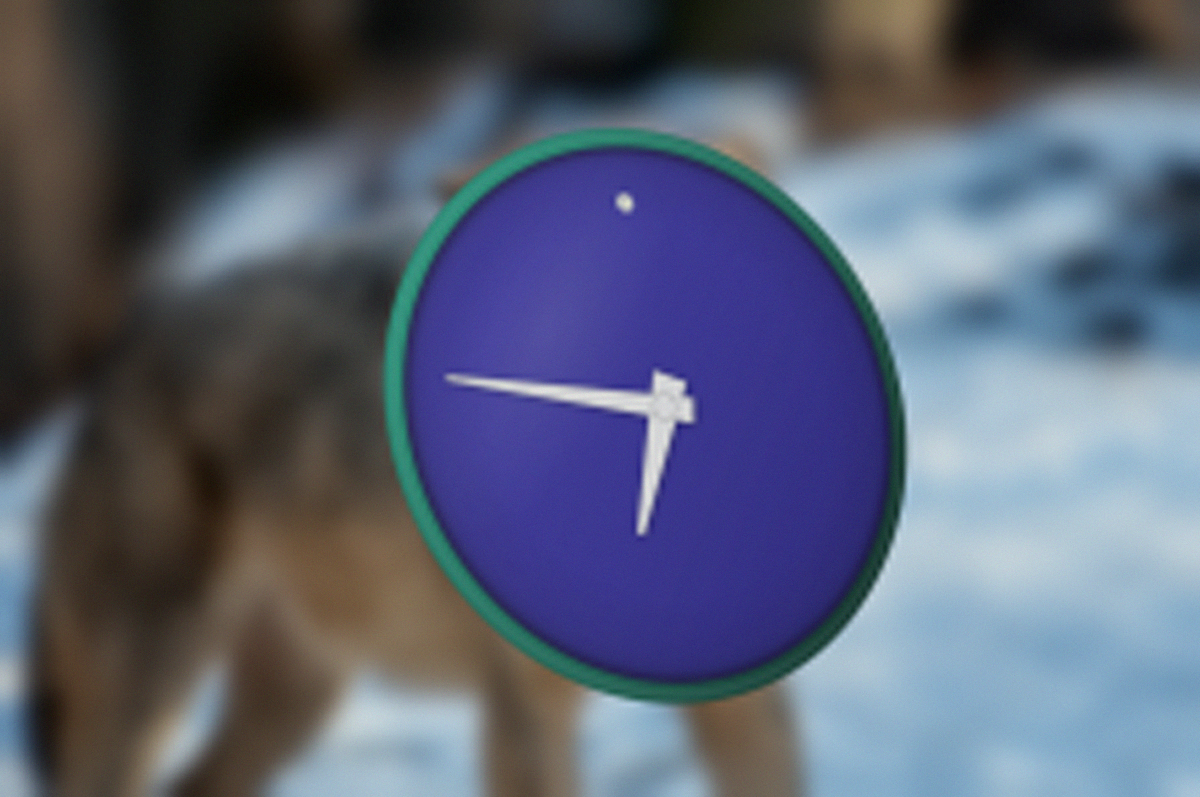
6h47
